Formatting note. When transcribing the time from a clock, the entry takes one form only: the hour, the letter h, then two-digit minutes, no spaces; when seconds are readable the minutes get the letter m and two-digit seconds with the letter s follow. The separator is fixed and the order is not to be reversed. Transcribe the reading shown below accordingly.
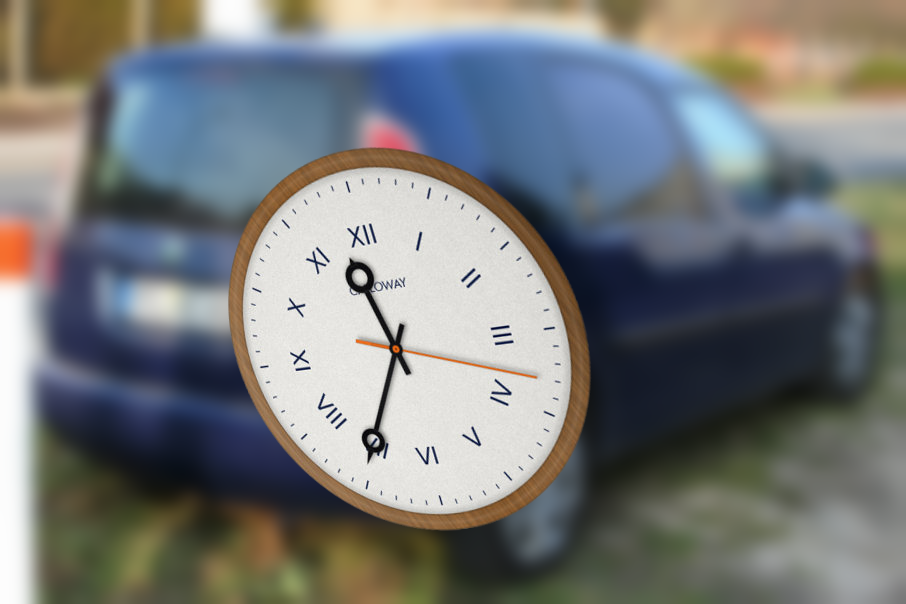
11h35m18s
